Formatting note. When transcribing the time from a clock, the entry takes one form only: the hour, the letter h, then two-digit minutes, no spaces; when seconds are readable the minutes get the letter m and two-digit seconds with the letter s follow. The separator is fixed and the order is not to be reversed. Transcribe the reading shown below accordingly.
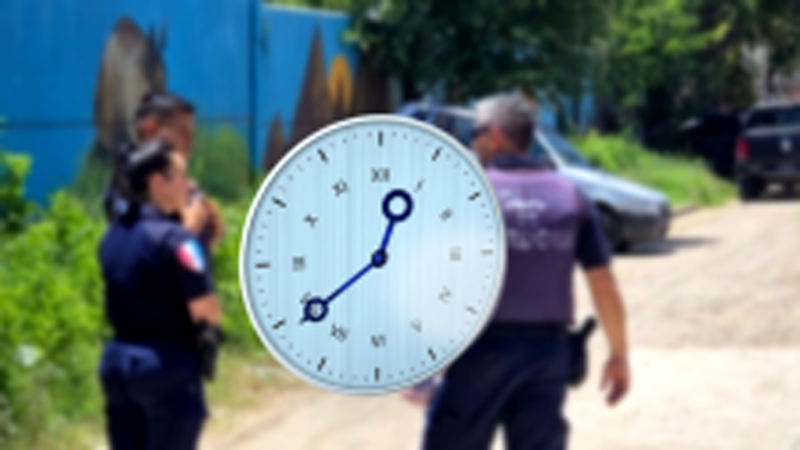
12h39
